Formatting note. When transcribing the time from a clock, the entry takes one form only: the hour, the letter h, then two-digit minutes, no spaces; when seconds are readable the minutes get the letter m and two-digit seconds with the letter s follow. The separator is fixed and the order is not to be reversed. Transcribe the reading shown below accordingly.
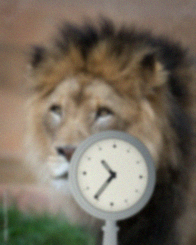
10h36
